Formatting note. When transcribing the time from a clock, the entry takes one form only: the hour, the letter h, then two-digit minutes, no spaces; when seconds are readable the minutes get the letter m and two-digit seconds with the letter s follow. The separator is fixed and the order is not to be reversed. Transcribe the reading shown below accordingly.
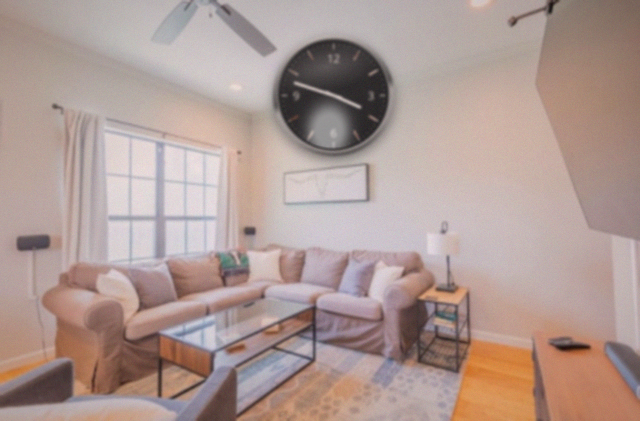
3h48
